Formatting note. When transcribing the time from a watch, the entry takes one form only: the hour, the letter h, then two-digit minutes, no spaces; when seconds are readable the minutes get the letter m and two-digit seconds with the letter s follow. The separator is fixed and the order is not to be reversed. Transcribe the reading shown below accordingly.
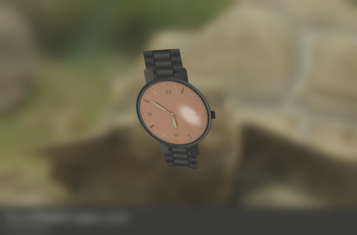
5h51
